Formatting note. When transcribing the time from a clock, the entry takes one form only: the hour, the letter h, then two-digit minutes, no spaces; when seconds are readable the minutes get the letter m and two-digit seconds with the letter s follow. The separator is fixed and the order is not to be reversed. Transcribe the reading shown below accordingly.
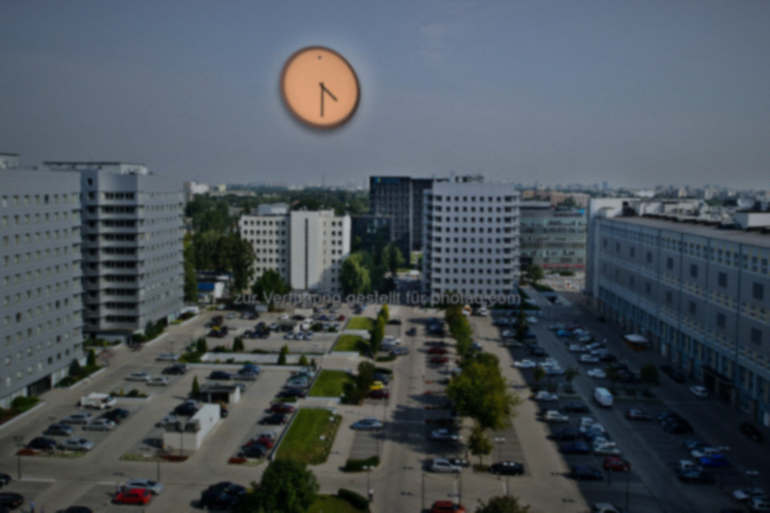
4h31
